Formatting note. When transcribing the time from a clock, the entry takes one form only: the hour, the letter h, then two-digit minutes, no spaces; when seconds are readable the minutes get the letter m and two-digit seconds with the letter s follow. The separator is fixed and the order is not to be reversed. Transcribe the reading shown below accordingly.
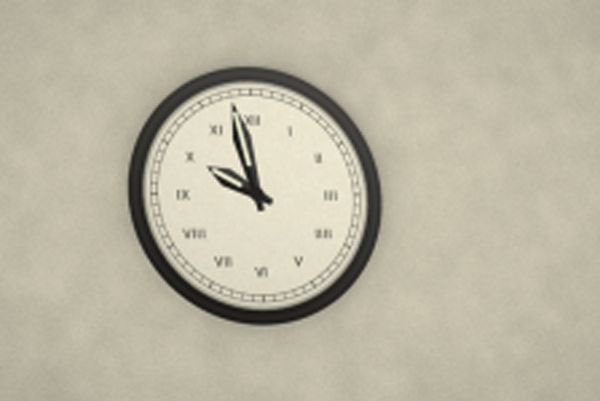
9h58
